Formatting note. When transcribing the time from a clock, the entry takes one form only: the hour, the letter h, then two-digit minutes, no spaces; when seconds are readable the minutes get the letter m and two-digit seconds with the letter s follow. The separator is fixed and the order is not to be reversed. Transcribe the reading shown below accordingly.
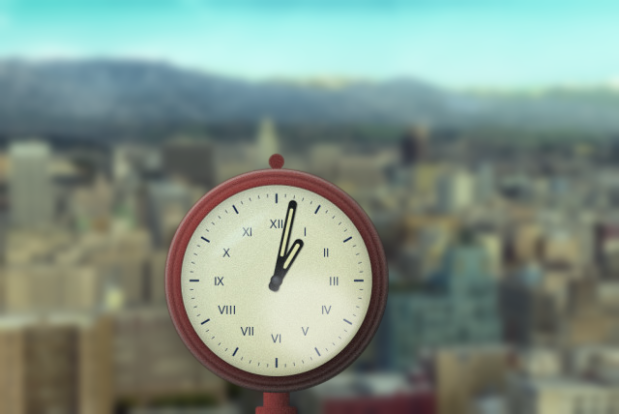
1h02
